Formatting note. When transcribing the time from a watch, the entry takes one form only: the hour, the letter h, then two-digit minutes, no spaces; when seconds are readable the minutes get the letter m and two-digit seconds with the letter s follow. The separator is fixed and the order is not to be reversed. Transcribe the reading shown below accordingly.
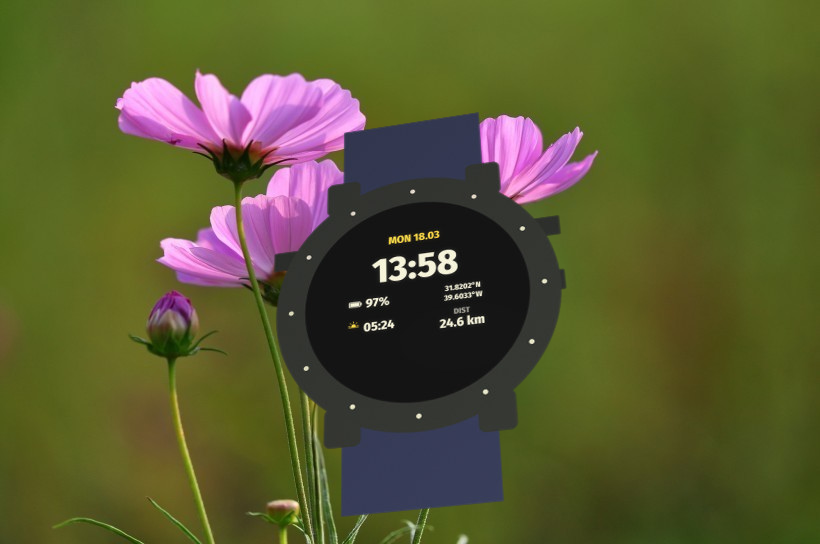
13h58
